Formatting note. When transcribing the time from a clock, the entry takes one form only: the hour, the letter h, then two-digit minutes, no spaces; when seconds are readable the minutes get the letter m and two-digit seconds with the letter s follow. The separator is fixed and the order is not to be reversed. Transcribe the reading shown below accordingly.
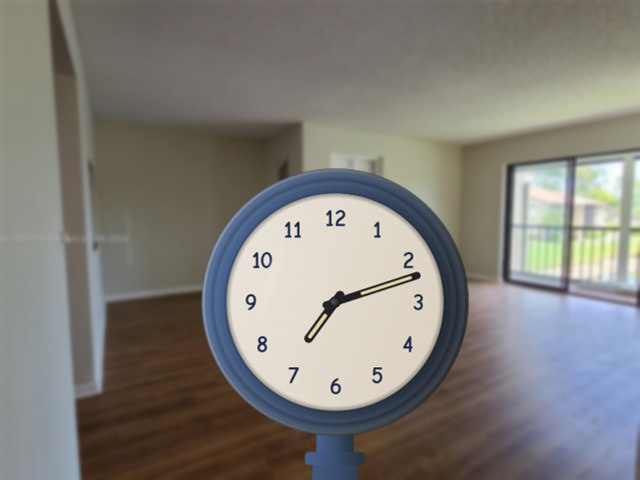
7h12
